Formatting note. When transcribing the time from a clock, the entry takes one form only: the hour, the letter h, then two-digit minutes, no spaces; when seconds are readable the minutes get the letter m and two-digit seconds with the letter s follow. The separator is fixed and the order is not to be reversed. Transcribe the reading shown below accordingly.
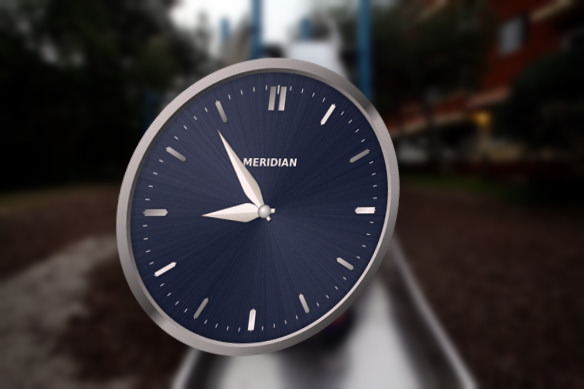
8h54
